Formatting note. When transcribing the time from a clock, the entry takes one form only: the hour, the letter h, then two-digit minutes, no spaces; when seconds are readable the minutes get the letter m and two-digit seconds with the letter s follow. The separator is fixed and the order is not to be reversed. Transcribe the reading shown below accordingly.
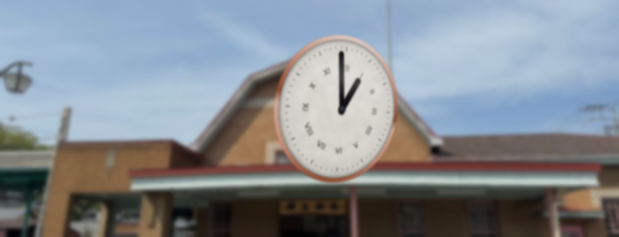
12h59
